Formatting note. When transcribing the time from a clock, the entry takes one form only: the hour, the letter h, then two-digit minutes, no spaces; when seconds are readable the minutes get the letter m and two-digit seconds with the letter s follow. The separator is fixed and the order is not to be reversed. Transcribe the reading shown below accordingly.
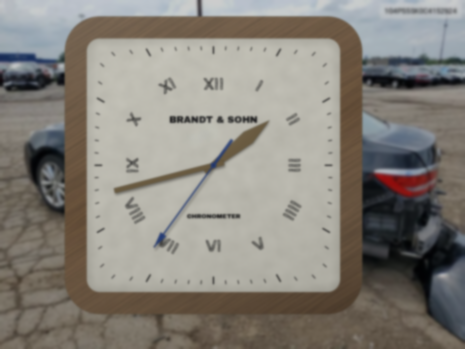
1h42m36s
